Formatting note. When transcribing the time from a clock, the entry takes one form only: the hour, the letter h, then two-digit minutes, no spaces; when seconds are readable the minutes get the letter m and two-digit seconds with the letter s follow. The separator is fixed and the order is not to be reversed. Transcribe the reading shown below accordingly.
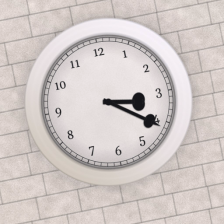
3h21
